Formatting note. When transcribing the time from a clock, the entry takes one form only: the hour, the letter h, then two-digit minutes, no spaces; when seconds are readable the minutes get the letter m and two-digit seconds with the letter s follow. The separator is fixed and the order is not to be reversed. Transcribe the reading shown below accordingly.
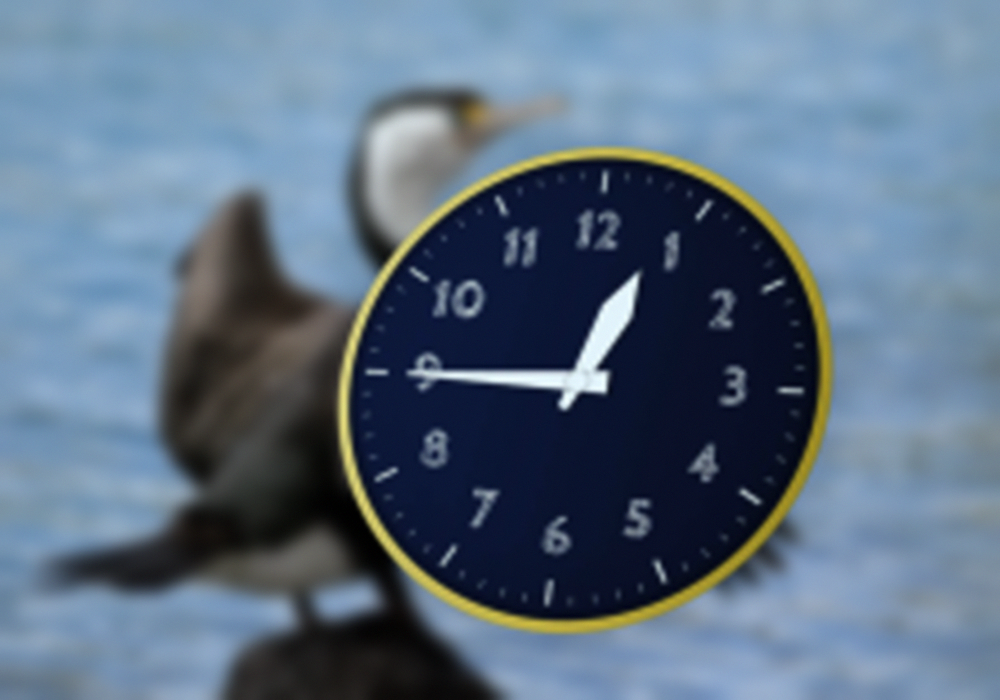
12h45
